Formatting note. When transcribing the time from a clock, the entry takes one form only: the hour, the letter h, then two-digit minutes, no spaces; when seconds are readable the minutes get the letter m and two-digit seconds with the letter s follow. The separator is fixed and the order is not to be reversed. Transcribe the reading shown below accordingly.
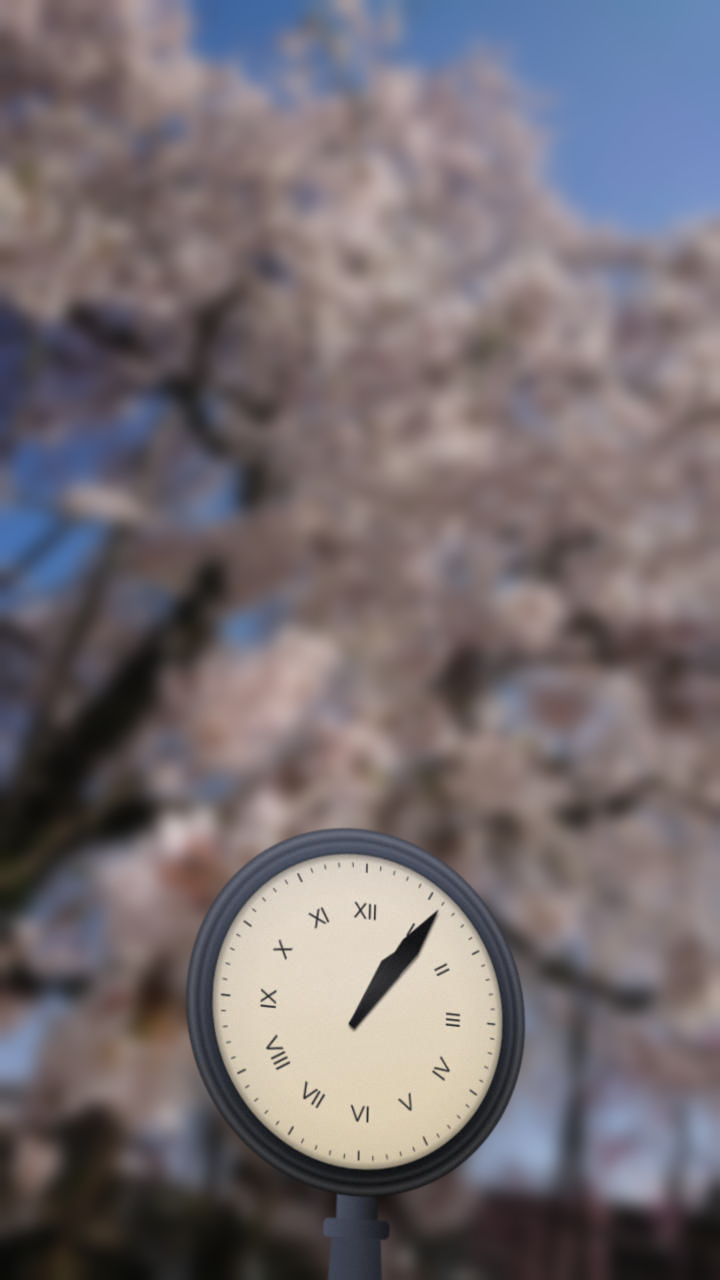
1h06
